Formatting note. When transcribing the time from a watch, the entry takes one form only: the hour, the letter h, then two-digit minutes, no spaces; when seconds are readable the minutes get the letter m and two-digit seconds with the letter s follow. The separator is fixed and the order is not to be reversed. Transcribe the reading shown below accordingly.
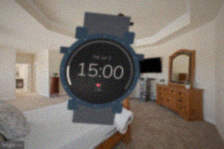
15h00
